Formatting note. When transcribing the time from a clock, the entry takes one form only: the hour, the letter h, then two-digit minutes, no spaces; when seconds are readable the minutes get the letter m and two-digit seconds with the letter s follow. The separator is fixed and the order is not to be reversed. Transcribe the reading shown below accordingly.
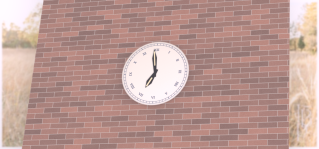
6h59
